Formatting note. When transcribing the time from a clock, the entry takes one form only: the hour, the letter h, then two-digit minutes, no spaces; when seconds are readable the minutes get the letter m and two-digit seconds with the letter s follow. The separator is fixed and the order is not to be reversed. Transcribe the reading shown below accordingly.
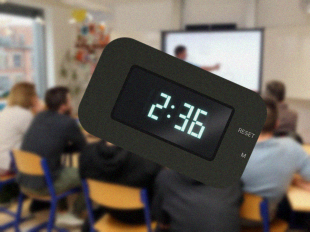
2h36
